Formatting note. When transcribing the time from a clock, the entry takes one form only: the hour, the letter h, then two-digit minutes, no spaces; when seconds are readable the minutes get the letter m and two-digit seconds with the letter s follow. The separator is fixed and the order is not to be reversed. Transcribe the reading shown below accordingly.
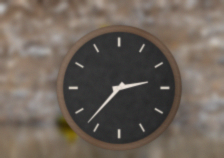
2h37
